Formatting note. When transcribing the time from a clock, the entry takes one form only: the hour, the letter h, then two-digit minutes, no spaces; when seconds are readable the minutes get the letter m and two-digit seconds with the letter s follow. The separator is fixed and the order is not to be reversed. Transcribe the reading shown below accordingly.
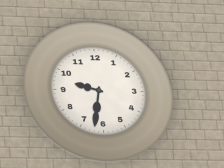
9h32
